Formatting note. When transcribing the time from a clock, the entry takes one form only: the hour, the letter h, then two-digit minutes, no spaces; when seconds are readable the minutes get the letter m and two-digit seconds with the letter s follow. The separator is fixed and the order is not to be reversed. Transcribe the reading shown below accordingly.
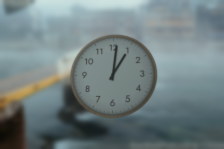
1h01
